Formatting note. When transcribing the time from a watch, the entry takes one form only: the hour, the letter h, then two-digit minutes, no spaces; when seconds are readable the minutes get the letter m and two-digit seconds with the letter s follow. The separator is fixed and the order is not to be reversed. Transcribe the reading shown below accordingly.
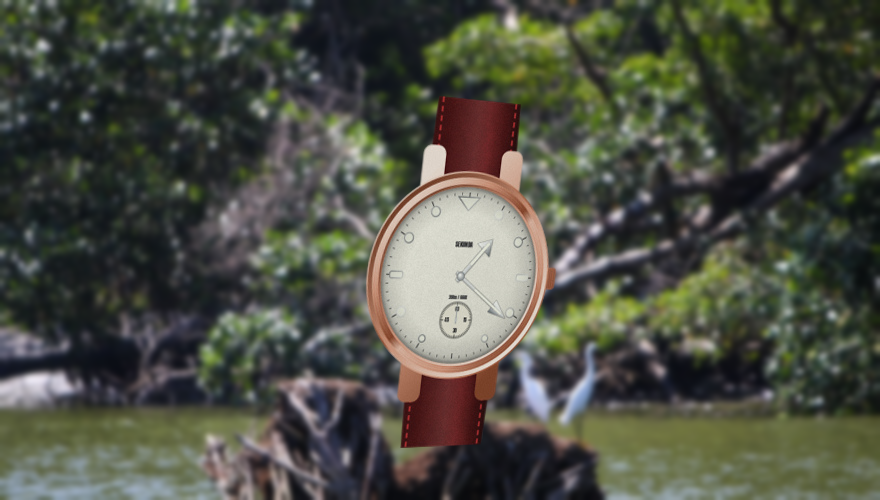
1h21
